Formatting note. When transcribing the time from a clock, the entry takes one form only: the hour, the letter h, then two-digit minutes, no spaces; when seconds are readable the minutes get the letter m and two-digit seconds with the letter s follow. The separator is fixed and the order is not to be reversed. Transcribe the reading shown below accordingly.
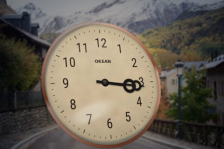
3h16
